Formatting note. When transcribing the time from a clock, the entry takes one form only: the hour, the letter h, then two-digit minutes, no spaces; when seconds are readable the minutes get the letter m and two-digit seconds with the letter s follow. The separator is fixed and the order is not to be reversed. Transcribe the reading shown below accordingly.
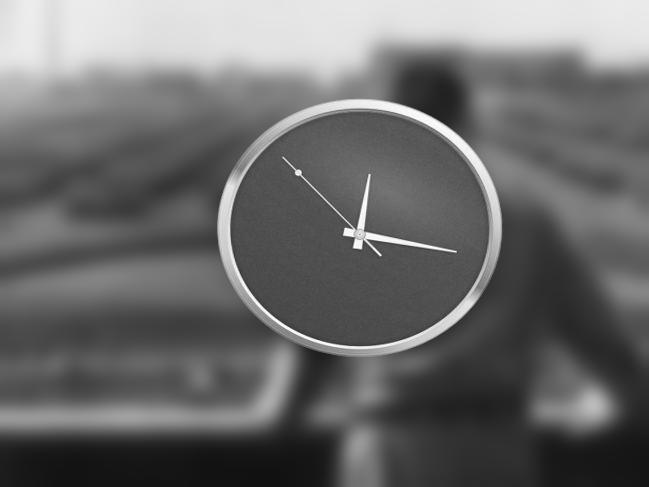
12h16m53s
